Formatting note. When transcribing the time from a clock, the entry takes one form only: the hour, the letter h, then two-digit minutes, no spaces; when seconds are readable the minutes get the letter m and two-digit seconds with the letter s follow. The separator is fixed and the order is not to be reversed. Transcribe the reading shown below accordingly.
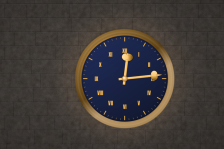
12h14
